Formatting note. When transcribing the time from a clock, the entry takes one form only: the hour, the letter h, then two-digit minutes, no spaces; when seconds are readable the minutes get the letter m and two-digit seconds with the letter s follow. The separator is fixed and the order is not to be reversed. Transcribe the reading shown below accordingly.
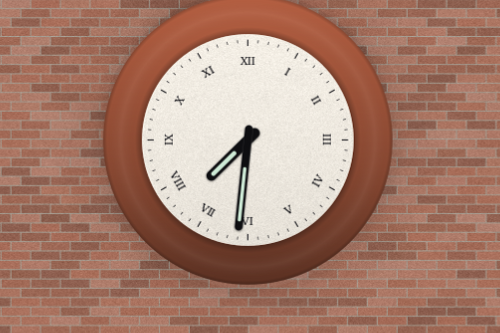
7h31
